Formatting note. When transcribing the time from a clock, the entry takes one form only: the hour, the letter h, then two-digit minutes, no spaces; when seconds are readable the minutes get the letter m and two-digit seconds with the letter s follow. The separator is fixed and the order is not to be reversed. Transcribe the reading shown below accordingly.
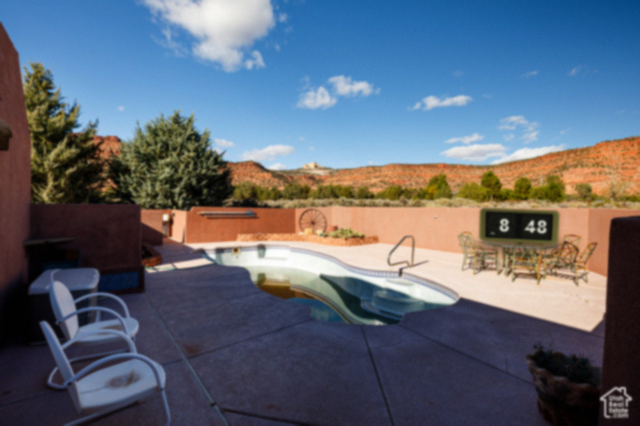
8h48
